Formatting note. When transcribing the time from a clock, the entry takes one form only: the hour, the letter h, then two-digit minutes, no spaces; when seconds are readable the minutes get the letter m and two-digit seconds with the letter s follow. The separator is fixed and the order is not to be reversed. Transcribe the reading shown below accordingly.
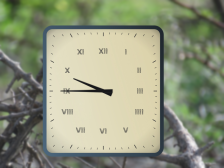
9h45
